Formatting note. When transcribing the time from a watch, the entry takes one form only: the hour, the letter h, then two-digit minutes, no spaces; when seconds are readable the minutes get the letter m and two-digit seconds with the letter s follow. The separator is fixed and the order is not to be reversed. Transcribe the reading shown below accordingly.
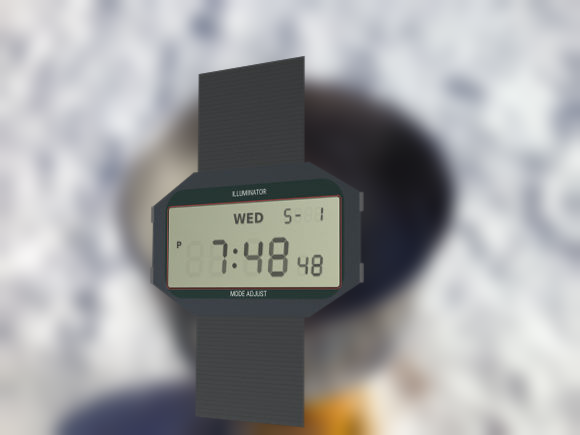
7h48m48s
